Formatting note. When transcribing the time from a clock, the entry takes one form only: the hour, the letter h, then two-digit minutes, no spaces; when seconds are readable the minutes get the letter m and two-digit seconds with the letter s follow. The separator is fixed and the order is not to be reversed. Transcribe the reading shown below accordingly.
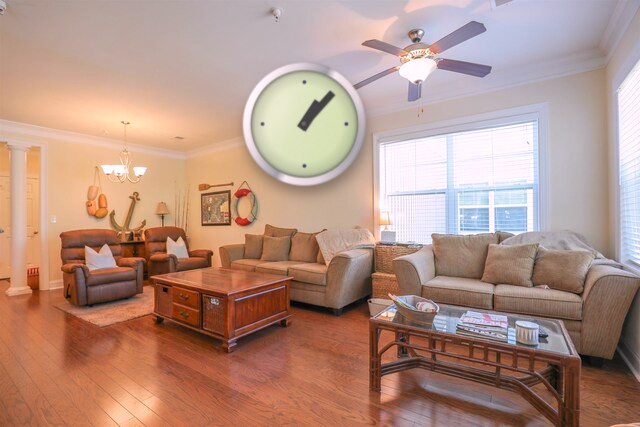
1h07
